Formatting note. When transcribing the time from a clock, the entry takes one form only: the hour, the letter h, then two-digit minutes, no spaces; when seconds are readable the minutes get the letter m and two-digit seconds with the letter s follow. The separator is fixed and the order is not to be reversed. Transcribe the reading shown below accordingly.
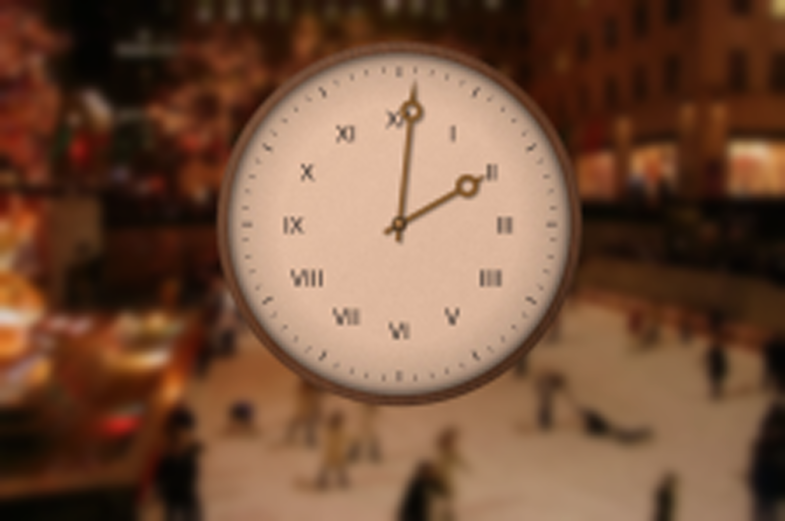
2h01
